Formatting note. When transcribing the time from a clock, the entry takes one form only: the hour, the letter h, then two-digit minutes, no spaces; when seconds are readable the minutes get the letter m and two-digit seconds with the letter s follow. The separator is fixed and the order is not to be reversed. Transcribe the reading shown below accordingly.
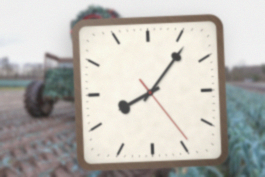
8h06m24s
